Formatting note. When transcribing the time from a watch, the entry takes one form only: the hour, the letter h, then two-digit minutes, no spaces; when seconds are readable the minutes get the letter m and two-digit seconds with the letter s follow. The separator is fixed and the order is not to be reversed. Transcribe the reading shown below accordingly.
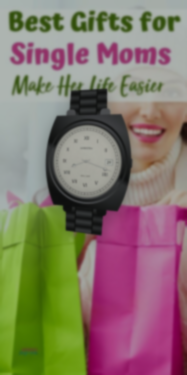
8h18
